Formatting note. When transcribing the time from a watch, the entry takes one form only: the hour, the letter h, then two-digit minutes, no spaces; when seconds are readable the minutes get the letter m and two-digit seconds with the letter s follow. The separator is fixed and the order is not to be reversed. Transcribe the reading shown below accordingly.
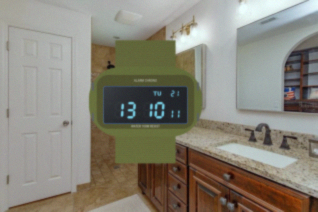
13h10
